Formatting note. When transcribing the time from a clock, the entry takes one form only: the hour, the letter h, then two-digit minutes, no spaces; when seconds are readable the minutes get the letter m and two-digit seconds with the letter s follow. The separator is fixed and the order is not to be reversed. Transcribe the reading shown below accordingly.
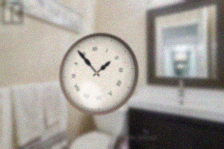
1h54
